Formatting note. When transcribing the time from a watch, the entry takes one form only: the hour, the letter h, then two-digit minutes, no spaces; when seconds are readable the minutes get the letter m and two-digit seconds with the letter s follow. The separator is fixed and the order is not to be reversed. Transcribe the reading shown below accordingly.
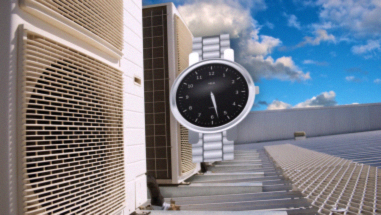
5h28
